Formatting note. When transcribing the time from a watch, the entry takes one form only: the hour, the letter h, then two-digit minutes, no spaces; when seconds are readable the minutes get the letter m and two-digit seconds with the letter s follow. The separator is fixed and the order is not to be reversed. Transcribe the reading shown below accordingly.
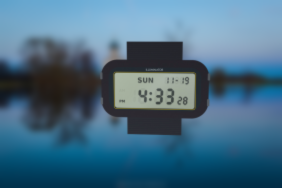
4h33
